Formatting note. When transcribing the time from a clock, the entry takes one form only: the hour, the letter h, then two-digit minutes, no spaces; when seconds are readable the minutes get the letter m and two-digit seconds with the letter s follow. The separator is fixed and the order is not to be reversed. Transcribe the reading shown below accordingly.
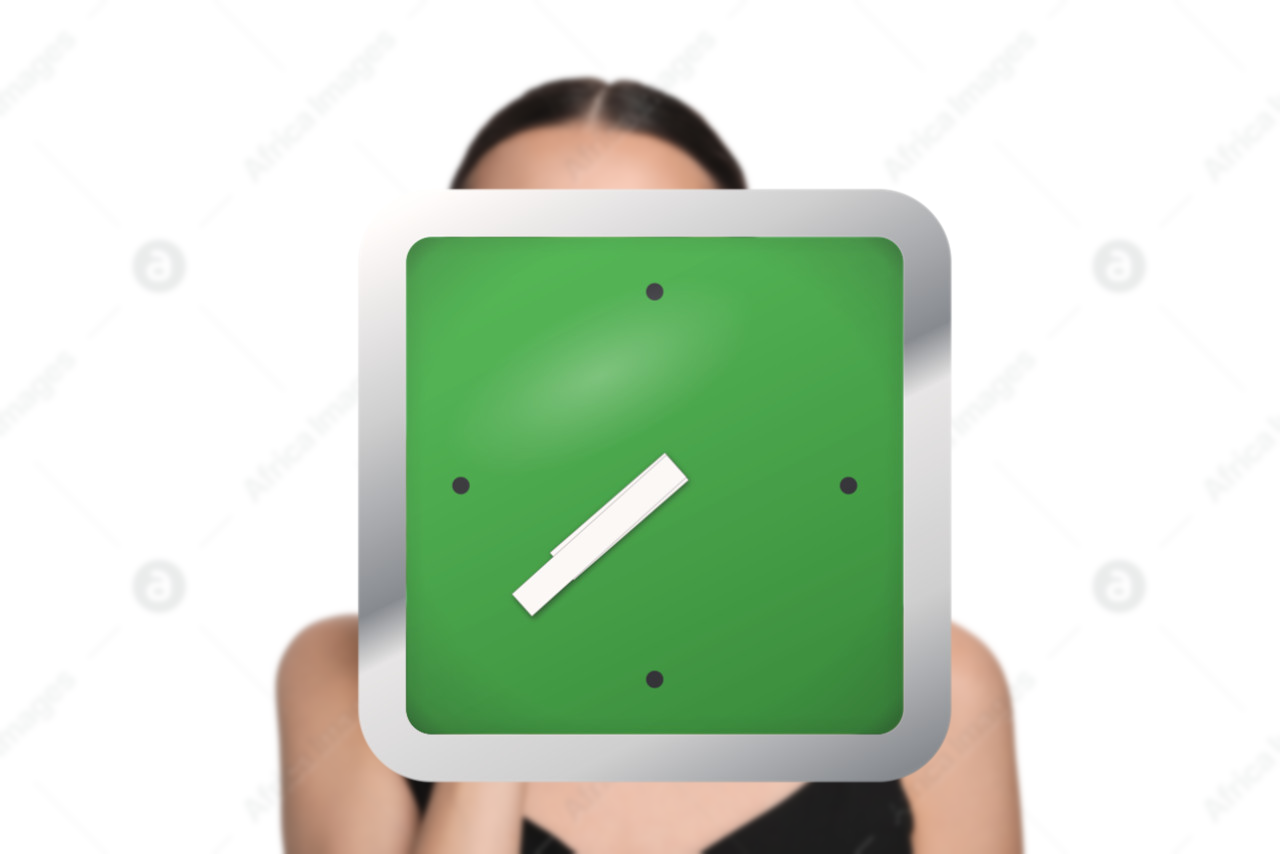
7h38
